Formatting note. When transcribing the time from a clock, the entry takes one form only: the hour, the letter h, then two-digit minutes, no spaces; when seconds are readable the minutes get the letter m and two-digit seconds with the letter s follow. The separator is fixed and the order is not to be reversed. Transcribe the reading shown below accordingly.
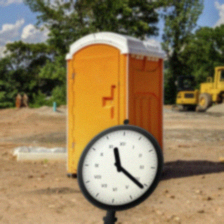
11h21
